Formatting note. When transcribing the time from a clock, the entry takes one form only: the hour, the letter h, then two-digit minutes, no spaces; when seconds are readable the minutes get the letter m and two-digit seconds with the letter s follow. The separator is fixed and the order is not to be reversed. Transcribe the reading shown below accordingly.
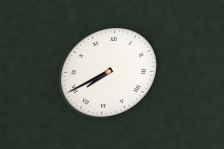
7h40
